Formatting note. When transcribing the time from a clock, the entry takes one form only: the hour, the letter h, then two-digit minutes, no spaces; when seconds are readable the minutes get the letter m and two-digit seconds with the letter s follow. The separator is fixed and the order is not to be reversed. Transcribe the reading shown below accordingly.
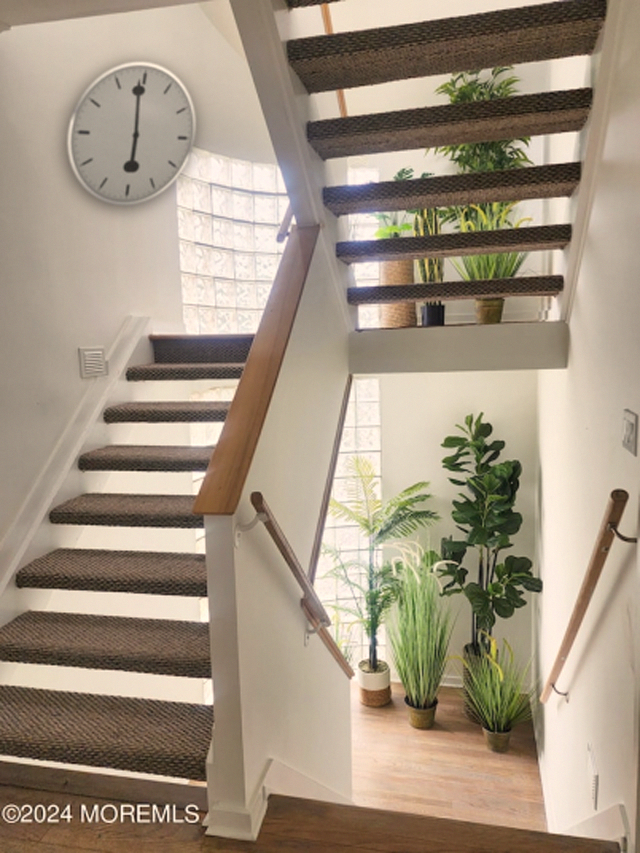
5h59
